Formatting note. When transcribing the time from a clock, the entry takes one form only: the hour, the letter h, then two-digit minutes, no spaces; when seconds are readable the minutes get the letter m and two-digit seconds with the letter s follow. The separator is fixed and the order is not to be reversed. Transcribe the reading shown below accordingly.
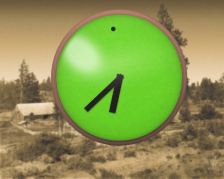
6h39
